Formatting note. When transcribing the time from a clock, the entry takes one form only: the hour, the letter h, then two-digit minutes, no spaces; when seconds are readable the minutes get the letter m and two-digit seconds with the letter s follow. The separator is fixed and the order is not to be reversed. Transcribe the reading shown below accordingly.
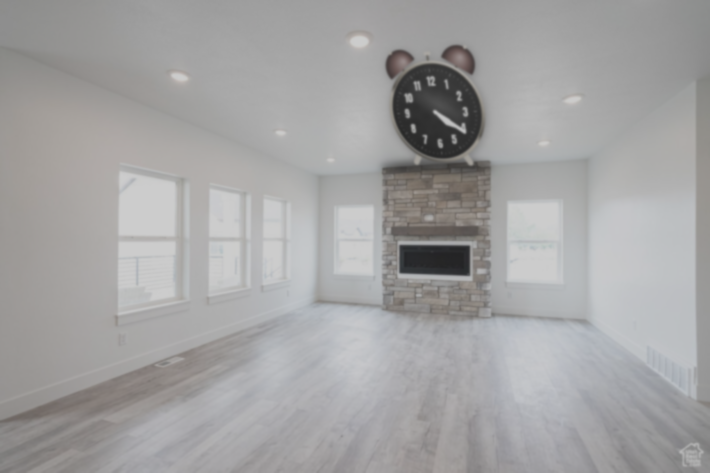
4h21
